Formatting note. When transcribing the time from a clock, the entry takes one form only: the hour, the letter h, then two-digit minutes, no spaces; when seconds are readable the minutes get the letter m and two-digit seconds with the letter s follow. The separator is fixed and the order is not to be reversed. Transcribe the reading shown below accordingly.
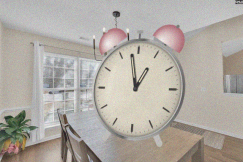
12h58
